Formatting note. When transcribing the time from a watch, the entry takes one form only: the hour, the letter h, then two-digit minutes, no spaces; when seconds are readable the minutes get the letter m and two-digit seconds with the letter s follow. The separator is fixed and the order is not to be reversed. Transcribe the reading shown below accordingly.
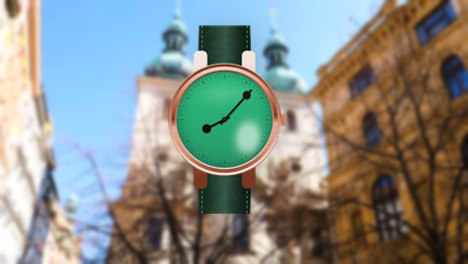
8h07
